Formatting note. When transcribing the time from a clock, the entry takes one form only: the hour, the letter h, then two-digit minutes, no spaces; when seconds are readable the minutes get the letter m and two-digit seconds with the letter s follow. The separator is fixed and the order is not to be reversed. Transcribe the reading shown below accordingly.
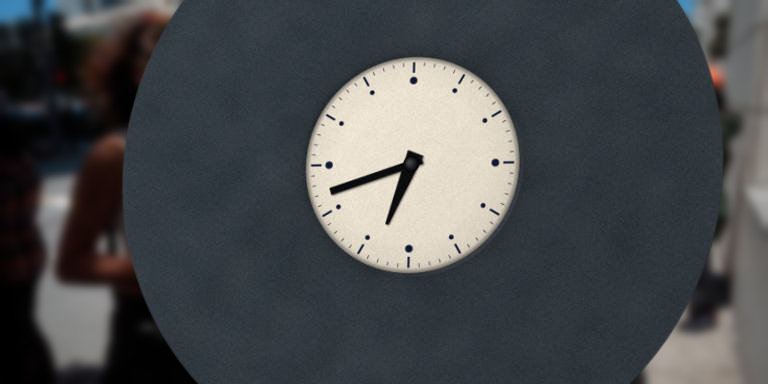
6h42
